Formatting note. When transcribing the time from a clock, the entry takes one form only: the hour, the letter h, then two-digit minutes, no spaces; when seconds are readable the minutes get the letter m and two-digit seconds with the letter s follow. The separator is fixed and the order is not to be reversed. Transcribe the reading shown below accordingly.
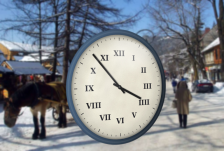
3h53
